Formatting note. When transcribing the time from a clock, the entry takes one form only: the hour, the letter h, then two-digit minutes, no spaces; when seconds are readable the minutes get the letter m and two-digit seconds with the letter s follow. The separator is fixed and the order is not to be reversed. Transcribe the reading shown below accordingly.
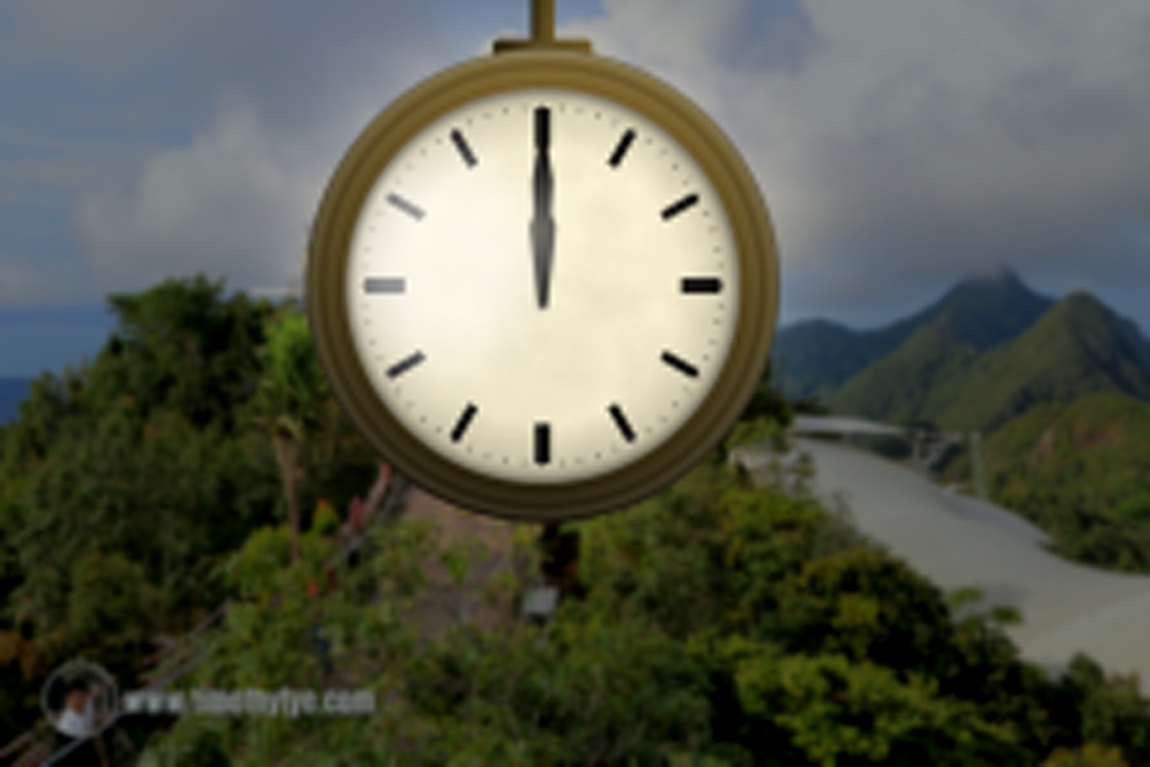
12h00
